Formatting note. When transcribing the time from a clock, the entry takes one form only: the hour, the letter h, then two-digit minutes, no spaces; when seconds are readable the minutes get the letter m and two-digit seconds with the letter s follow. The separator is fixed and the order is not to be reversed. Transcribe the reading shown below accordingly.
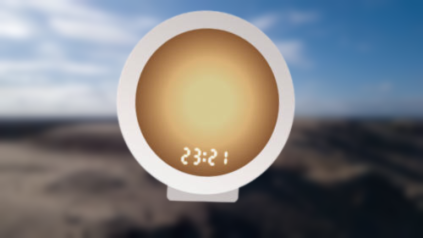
23h21
